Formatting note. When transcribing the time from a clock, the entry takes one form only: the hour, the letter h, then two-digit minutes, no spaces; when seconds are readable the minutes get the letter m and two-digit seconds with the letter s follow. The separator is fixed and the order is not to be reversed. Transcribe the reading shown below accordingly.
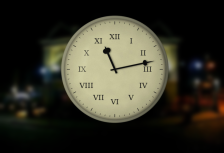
11h13
